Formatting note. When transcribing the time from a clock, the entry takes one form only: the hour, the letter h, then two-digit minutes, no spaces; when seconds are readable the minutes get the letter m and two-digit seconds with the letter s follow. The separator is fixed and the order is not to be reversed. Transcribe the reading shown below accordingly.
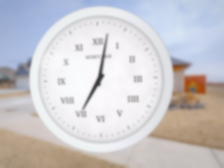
7h02
